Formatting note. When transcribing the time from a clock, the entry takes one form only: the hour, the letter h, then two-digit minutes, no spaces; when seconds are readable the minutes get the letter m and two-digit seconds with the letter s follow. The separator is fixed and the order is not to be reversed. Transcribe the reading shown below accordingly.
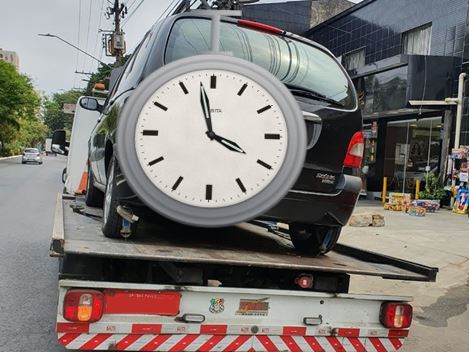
3h58
